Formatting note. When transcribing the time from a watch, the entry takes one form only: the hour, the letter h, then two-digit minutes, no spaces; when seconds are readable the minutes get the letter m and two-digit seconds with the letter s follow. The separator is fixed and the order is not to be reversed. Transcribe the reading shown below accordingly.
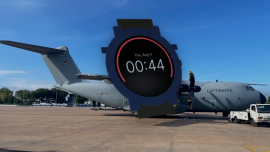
0h44
